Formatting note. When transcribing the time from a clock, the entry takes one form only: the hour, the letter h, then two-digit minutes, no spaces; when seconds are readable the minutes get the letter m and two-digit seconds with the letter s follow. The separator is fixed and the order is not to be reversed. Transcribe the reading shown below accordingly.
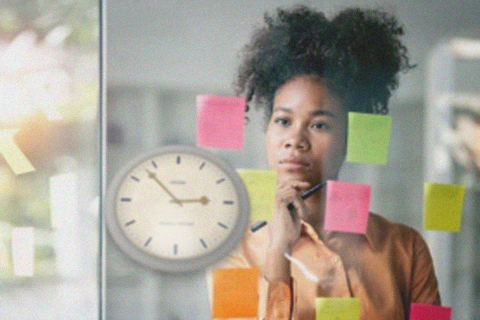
2h53
